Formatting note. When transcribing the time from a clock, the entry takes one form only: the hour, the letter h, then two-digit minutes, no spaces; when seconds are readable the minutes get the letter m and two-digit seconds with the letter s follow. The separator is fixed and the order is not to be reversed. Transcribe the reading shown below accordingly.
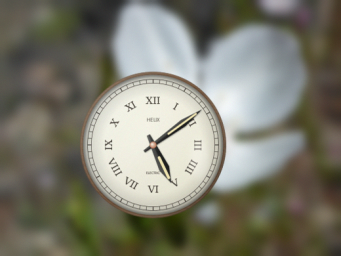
5h09
